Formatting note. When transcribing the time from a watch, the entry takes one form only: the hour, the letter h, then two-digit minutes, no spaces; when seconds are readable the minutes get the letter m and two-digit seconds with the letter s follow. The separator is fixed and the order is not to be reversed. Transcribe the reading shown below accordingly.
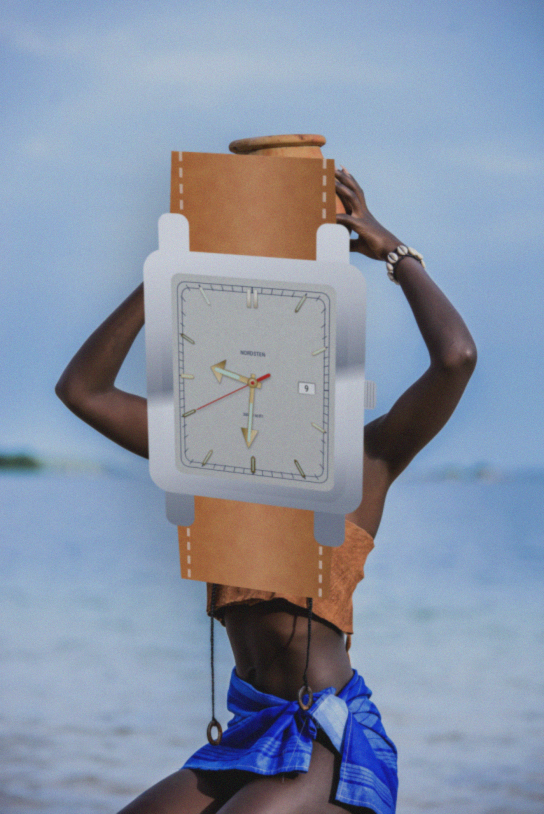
9h30m40s
